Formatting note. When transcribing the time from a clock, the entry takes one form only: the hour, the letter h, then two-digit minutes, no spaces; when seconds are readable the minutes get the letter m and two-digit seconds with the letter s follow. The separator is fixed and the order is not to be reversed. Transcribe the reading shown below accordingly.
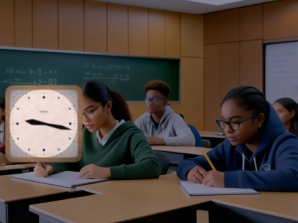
9h17
